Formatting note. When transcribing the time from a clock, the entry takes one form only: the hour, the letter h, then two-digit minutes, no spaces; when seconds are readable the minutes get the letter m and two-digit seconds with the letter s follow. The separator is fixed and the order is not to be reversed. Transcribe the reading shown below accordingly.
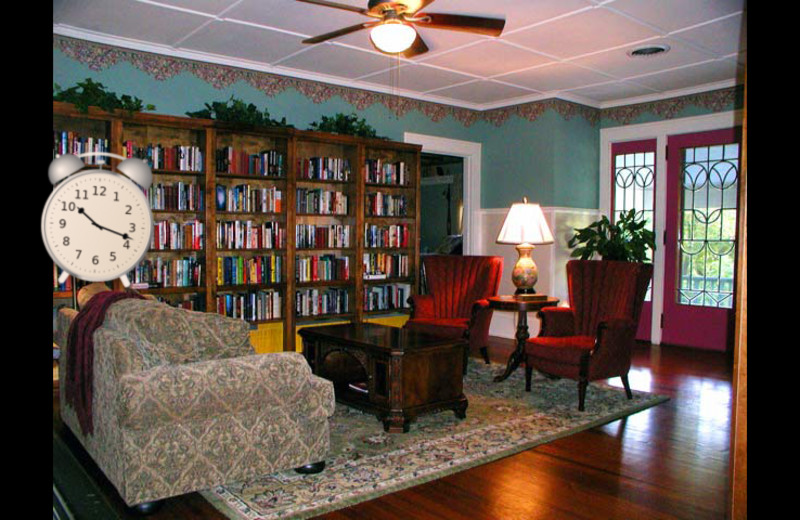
10h18
